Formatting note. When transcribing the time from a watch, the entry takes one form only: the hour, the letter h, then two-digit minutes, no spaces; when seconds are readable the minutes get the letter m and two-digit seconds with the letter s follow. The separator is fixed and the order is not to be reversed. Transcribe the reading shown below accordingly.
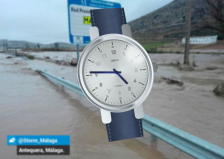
4h46
